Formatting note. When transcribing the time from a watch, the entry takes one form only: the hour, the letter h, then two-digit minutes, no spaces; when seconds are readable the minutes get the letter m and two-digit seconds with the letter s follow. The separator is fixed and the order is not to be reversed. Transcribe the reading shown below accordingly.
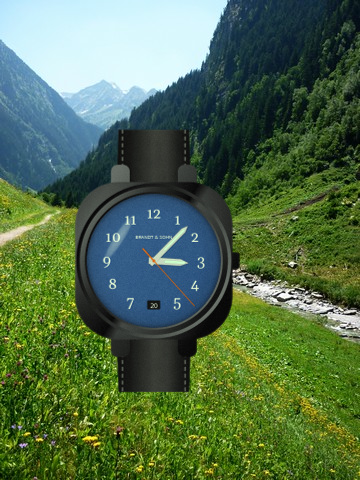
3h07m23s
